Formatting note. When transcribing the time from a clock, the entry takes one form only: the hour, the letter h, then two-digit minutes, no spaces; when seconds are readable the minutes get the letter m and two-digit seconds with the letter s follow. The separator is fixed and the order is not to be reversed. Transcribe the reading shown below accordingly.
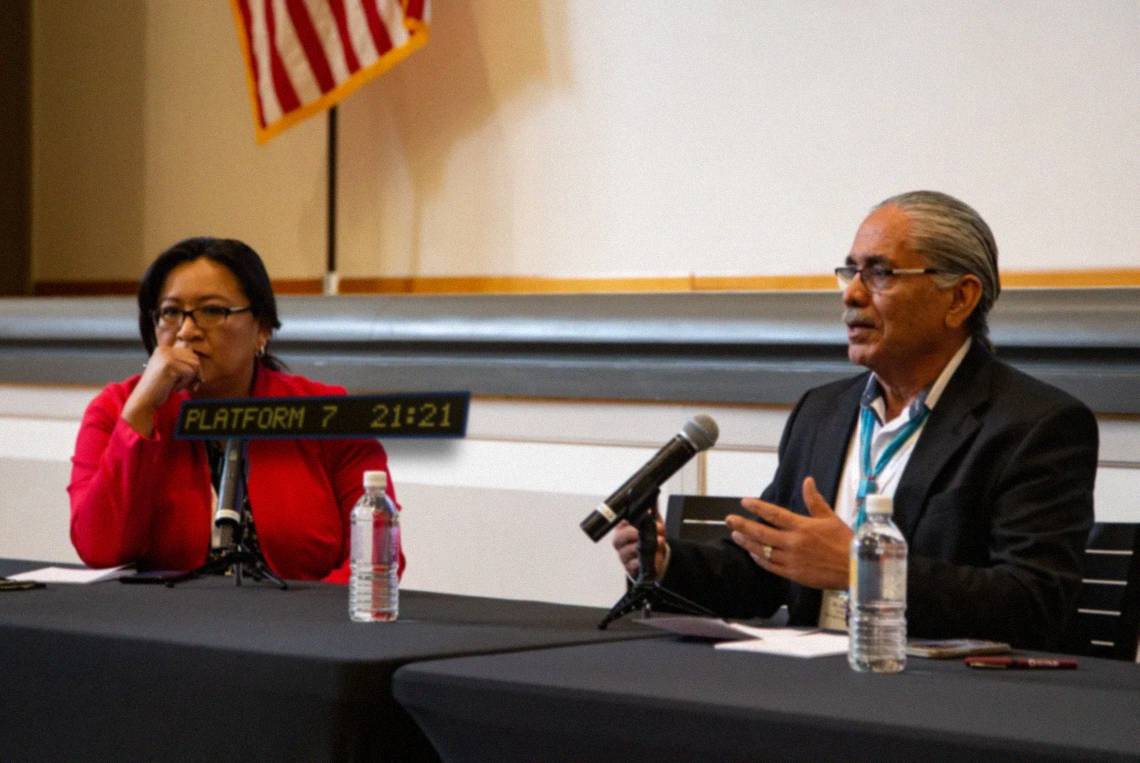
21h21
